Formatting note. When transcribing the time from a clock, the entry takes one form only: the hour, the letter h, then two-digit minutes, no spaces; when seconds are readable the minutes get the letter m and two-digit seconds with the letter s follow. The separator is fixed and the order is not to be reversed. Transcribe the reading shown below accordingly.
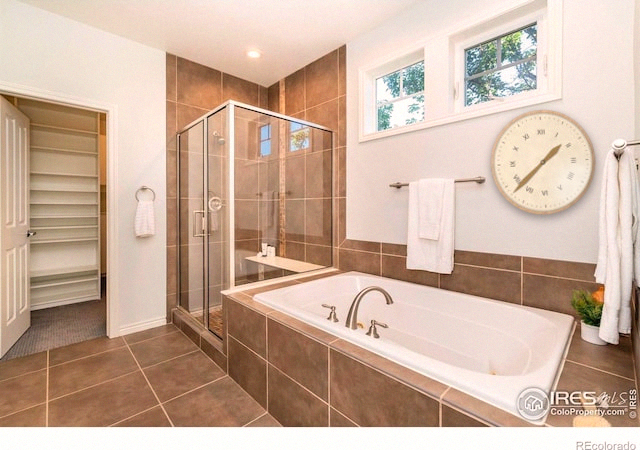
1h38
